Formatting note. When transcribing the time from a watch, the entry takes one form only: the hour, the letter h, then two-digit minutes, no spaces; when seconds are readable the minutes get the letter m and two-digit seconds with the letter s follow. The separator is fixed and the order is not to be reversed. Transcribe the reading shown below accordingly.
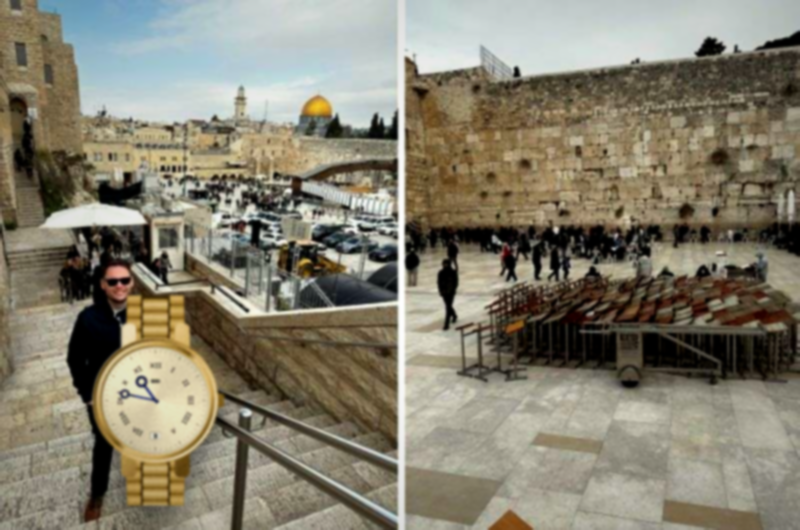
10h47
